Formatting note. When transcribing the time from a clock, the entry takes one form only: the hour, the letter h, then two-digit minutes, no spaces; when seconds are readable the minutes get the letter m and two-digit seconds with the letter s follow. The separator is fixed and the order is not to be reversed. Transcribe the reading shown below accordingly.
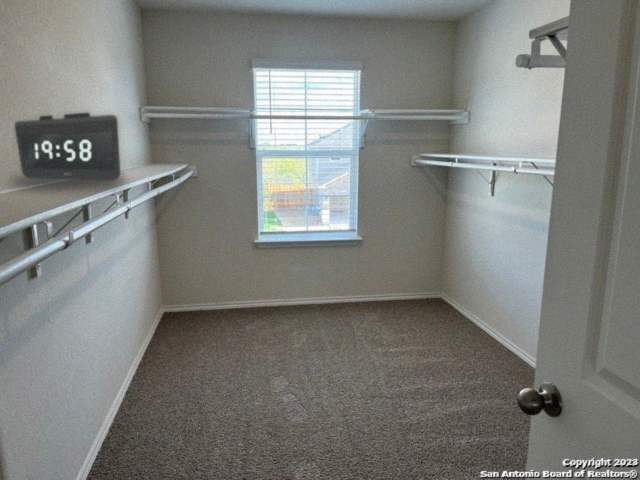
19h58
